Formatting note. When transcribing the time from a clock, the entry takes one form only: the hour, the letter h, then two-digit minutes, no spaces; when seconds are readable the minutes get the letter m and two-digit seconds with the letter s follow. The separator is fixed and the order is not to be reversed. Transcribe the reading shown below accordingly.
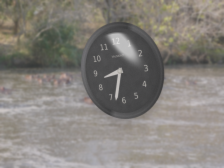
8h33
